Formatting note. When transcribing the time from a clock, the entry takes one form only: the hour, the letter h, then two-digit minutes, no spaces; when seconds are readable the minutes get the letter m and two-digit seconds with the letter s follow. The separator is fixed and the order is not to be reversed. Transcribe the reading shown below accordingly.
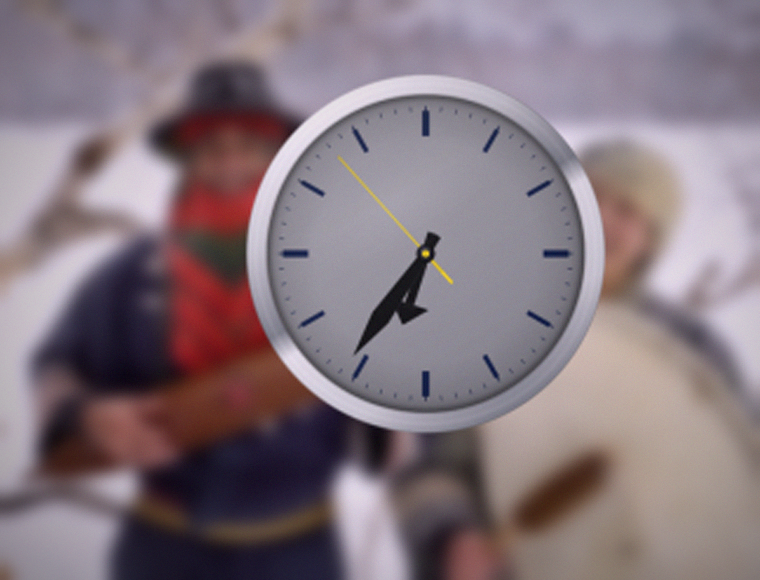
6h35m53s
